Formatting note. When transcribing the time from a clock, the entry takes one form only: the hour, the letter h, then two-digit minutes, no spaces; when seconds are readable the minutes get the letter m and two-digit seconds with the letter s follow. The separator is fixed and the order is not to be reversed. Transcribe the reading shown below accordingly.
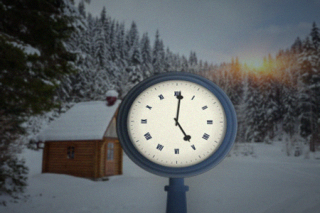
5h01
